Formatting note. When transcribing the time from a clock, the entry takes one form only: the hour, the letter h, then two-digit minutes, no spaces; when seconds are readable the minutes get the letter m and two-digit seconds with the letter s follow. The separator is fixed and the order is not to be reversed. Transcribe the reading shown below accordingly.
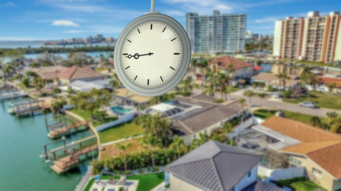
8h44
